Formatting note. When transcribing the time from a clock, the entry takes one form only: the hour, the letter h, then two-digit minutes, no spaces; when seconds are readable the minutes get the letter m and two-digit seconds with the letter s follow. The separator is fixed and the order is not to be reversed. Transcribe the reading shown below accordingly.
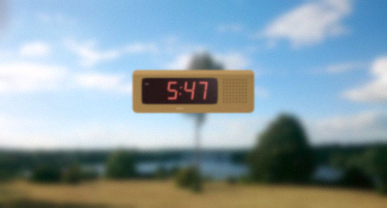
5h47
